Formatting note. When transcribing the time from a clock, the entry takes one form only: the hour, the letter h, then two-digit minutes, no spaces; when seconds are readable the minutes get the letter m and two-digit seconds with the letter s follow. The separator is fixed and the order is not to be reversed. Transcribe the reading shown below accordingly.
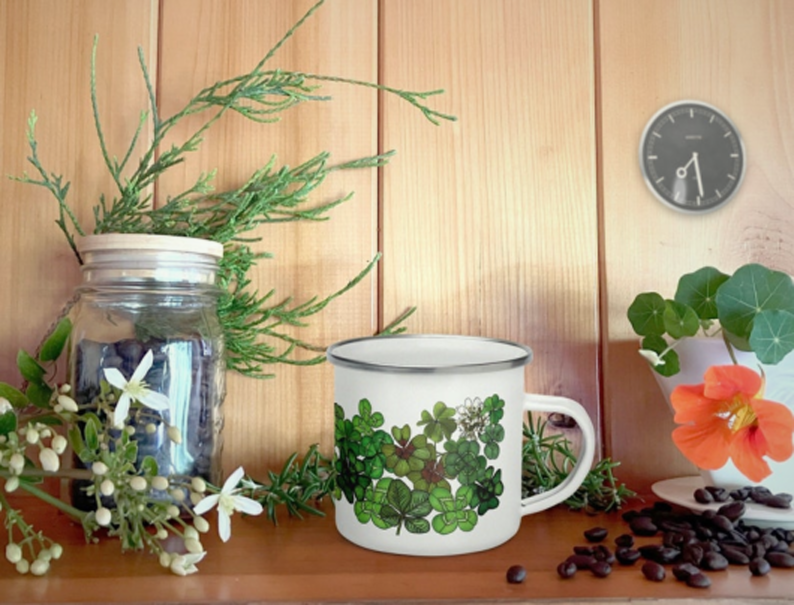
7h29
